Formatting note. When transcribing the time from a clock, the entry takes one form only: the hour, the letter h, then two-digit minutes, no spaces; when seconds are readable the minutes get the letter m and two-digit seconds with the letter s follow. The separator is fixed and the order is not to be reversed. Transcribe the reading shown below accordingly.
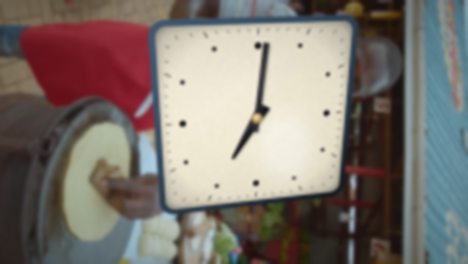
7h01
